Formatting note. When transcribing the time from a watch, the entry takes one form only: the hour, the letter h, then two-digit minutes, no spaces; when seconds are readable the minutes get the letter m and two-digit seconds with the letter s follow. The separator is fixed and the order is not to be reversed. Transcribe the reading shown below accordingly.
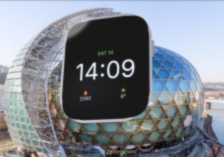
14h09
